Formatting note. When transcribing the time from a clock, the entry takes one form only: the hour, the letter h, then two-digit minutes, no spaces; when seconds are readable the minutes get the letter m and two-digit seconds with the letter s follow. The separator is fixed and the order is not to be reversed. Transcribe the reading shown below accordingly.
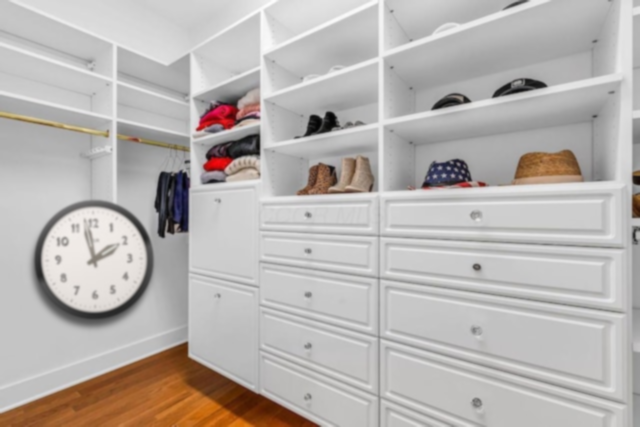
1h58
